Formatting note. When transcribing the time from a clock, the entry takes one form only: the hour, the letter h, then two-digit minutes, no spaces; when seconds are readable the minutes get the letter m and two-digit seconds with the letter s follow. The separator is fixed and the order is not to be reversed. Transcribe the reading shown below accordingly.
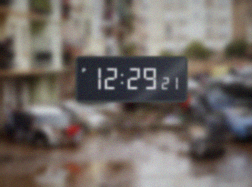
12h29m21s
